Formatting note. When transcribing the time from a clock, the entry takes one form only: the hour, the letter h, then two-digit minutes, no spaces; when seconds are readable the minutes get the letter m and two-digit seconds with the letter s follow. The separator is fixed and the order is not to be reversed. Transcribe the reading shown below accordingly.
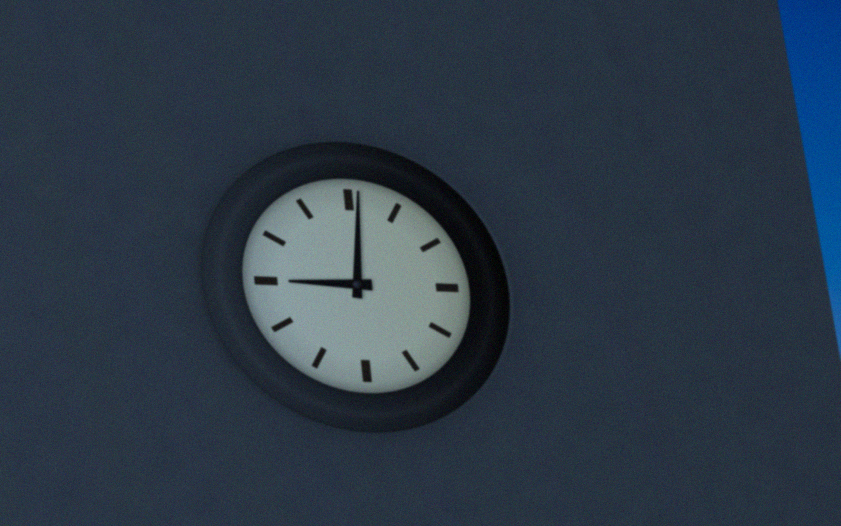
9h01
